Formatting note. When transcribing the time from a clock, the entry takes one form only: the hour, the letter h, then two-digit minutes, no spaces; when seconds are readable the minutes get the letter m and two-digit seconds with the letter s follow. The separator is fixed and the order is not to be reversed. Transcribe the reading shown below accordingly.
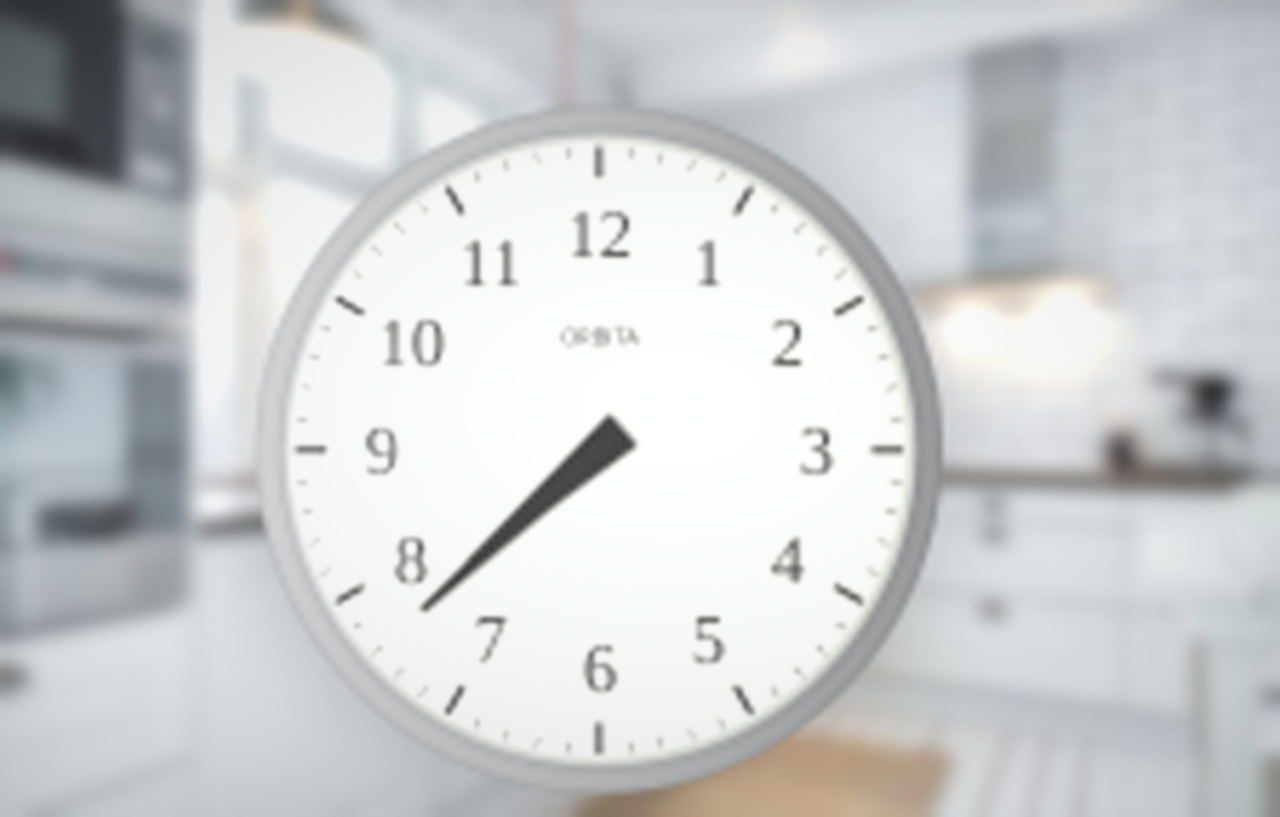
7h38
